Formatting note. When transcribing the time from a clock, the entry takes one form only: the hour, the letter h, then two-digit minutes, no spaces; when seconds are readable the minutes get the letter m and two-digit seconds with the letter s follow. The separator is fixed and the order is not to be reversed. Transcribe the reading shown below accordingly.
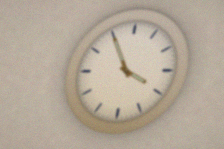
3h55
